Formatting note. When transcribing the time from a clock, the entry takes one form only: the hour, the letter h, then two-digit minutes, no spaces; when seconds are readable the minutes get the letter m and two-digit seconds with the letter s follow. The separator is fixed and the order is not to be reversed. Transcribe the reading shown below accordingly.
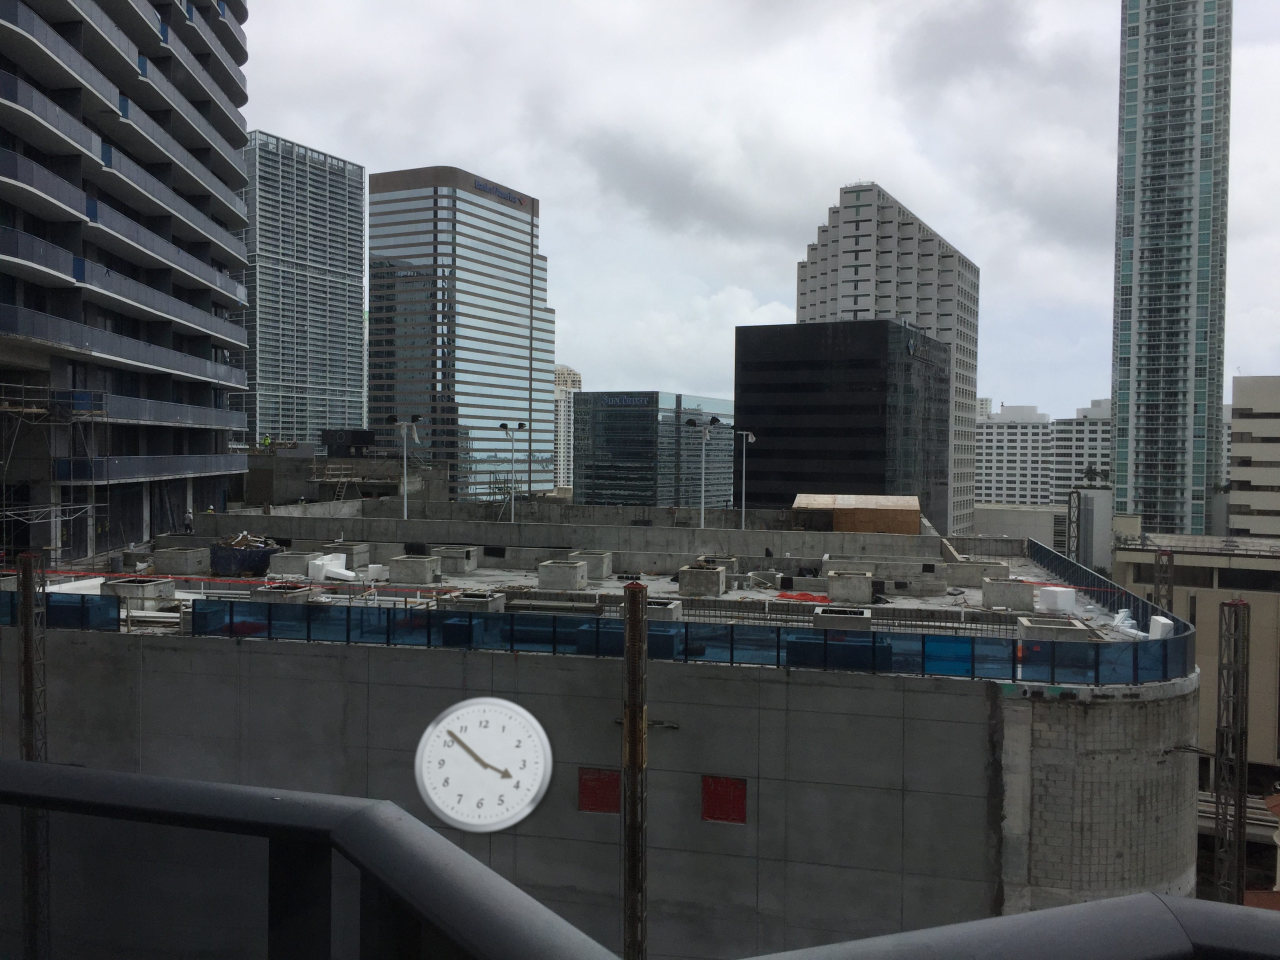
3h52
